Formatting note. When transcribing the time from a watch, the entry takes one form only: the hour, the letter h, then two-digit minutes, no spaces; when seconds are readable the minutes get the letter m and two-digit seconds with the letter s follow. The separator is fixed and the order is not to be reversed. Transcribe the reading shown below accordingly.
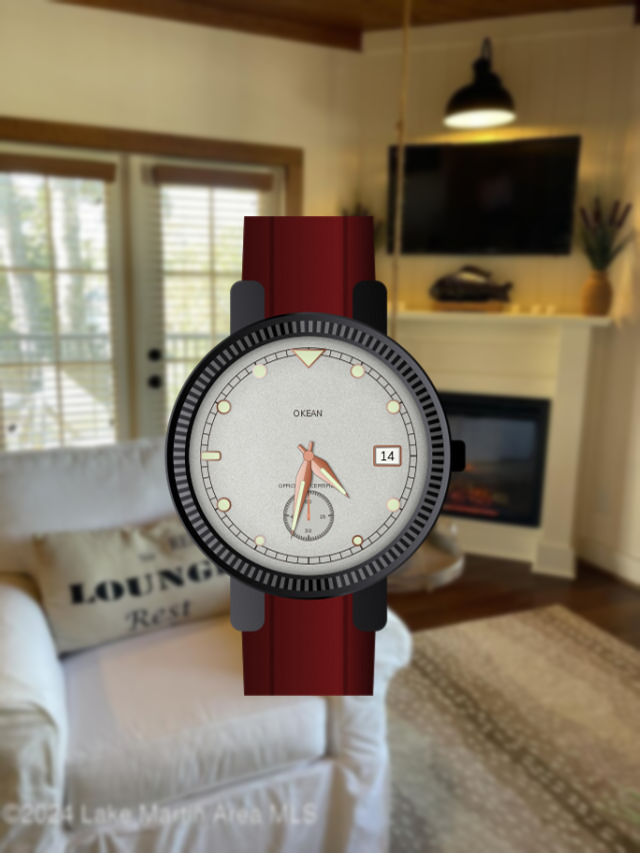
4h32
